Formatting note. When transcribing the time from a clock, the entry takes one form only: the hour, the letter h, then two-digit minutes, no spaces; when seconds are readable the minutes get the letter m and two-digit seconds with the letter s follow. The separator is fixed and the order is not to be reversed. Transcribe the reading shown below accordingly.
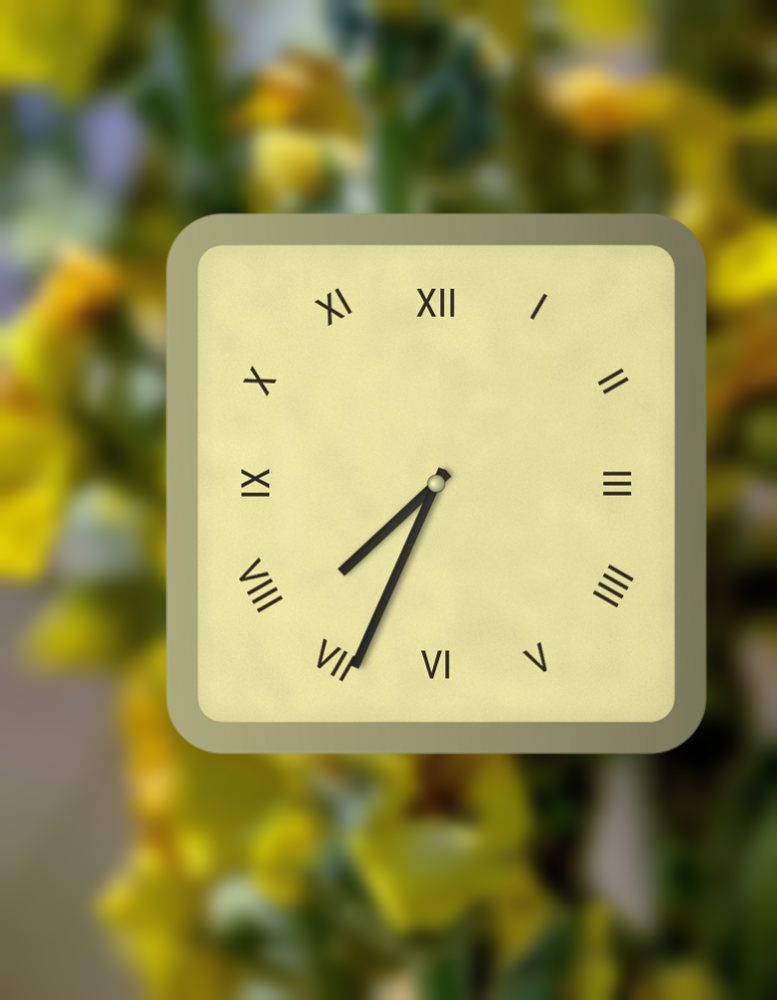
7h34
